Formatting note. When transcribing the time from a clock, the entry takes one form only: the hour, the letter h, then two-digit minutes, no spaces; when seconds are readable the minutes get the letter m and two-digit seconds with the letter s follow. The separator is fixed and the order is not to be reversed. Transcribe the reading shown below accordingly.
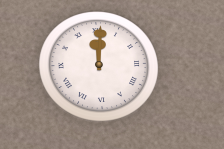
12h01
